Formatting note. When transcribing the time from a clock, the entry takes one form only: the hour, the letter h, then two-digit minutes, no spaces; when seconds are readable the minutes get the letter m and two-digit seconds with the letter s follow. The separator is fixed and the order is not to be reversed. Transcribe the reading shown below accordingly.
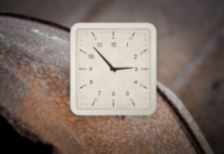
2h53
